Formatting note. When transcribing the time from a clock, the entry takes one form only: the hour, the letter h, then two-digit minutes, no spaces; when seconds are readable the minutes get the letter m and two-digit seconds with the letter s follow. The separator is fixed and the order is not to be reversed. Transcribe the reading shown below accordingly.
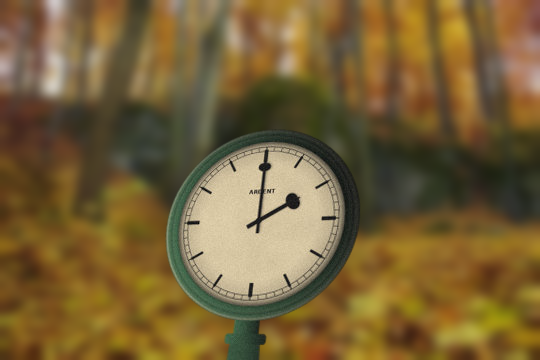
2h00
